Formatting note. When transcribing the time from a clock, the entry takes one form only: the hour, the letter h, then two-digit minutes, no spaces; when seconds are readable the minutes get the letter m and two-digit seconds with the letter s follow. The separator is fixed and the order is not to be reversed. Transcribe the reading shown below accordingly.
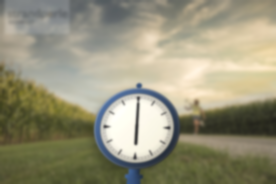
6h00
